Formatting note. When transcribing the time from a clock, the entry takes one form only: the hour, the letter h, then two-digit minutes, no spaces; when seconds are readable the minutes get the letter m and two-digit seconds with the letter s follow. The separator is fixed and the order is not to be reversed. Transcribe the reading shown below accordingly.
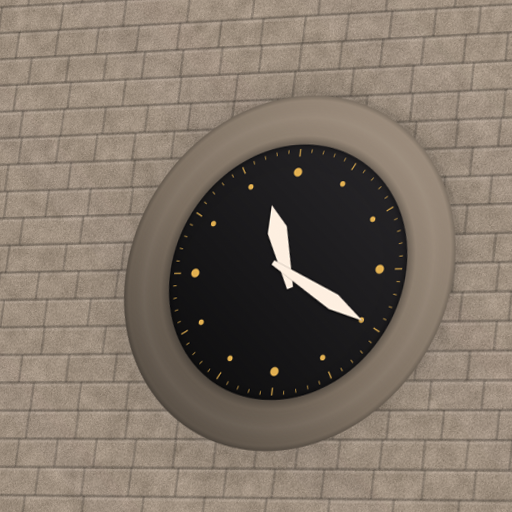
11h20
